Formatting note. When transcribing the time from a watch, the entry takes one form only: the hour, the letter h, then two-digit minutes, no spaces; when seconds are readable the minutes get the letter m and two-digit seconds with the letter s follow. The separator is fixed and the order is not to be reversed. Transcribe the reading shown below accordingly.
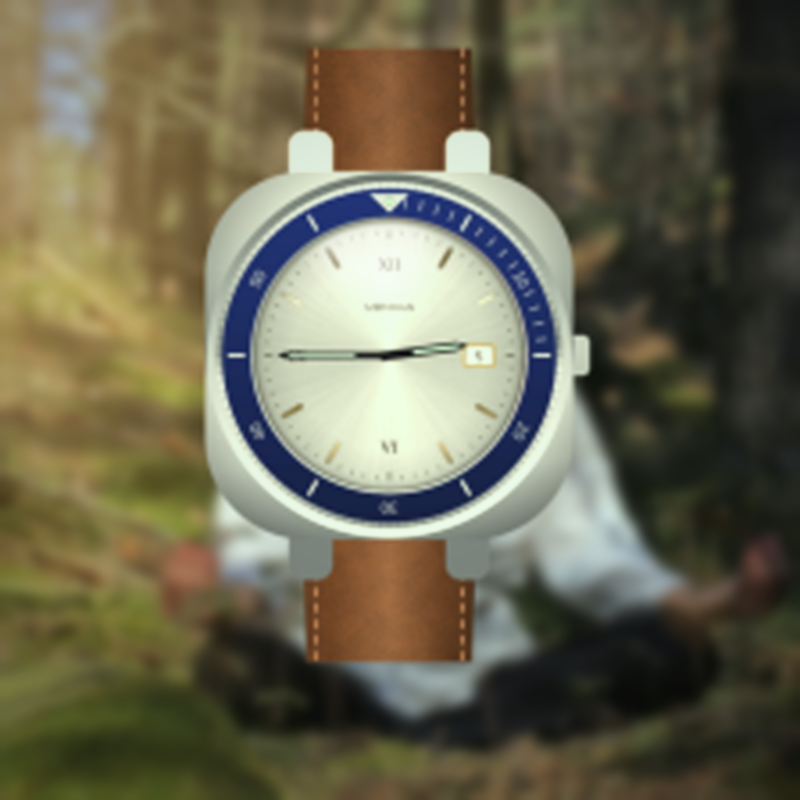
2h45
